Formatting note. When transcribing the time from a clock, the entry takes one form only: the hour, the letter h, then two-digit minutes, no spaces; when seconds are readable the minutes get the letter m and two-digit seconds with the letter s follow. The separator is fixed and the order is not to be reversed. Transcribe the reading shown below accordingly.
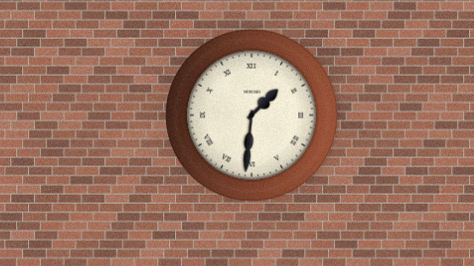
1h31
